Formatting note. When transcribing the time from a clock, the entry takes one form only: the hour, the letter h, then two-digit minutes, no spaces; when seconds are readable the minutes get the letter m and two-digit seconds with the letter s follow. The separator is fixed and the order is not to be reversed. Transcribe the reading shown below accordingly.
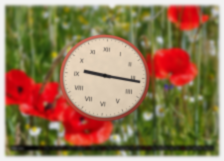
9h16
